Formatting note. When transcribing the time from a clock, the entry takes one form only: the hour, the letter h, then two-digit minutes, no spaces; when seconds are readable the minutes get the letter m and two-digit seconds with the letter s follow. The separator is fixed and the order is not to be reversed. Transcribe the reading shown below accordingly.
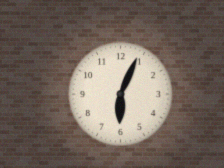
6h04
